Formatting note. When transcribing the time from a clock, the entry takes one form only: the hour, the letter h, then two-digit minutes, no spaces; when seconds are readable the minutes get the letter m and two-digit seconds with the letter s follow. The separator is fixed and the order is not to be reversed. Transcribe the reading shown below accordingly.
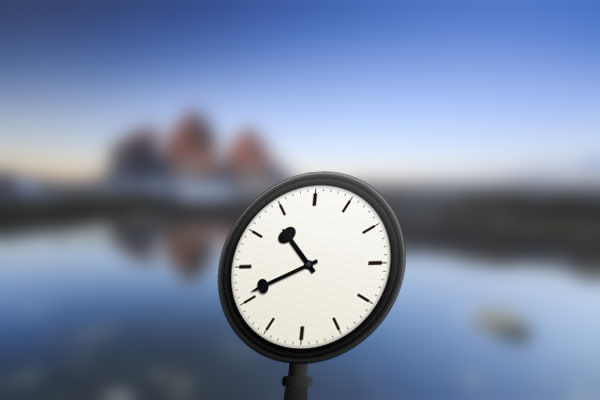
10h41
